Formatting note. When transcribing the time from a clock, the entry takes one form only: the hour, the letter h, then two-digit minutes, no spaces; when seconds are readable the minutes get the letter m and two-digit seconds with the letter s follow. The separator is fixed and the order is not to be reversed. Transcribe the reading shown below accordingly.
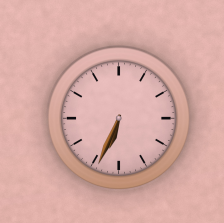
6h34
